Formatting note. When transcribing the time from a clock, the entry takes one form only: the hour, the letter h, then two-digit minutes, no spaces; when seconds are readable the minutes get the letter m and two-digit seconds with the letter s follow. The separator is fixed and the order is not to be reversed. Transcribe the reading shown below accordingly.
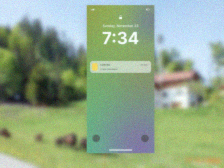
7h34
